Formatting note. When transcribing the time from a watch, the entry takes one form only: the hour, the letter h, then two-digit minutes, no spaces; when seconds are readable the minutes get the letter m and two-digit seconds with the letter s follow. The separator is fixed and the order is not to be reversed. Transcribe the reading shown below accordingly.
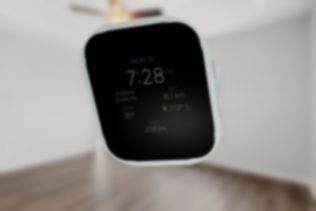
7h28
